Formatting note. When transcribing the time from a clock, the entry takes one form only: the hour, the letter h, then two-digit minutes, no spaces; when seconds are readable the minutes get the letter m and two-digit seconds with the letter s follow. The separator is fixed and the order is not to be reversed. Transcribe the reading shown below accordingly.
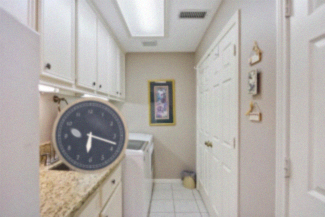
6h18
